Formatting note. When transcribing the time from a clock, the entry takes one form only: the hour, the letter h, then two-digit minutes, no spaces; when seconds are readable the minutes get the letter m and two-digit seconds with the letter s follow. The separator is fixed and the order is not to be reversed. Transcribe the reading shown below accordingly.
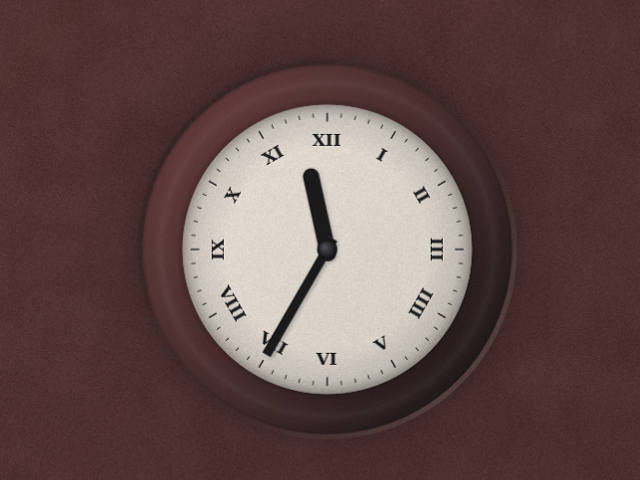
11h35
